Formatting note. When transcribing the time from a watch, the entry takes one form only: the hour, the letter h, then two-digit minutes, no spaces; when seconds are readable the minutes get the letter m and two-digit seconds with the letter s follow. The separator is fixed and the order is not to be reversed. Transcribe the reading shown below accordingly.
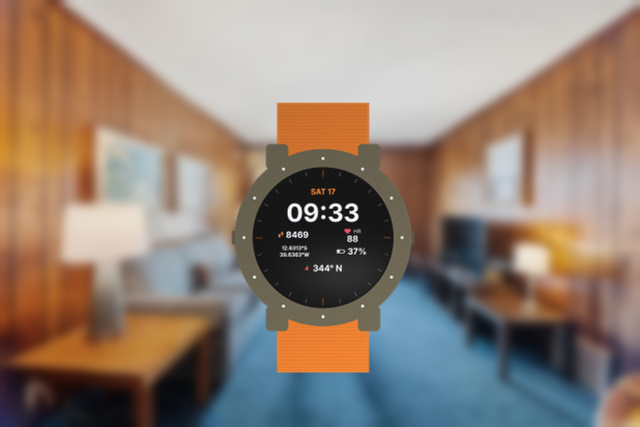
9h33
